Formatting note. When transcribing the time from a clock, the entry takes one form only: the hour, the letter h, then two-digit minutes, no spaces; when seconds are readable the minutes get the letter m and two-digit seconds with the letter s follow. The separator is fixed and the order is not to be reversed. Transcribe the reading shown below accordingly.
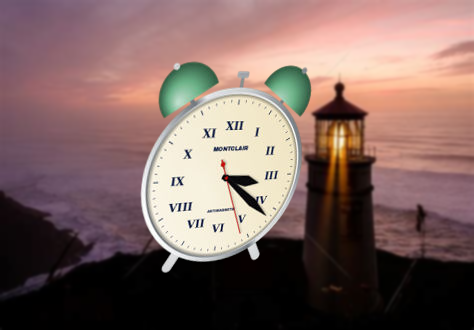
3h21m26s
